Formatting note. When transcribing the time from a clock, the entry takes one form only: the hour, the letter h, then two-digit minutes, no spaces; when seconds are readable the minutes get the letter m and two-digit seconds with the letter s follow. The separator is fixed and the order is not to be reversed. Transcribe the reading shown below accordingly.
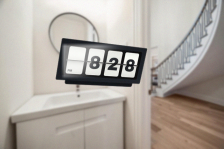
8h28
